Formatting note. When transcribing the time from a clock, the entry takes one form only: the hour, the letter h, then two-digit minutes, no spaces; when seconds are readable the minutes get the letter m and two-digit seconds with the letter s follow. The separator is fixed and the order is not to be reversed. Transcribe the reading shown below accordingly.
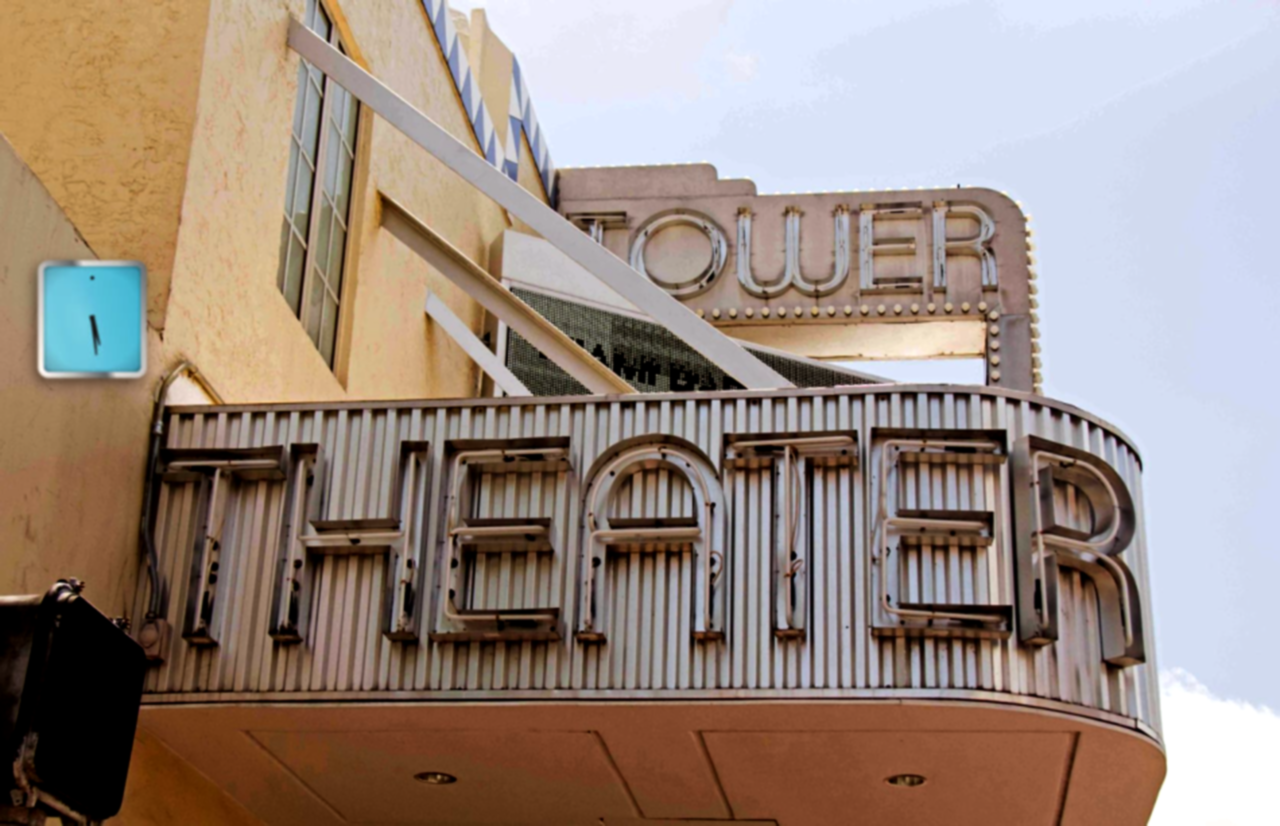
5h29
